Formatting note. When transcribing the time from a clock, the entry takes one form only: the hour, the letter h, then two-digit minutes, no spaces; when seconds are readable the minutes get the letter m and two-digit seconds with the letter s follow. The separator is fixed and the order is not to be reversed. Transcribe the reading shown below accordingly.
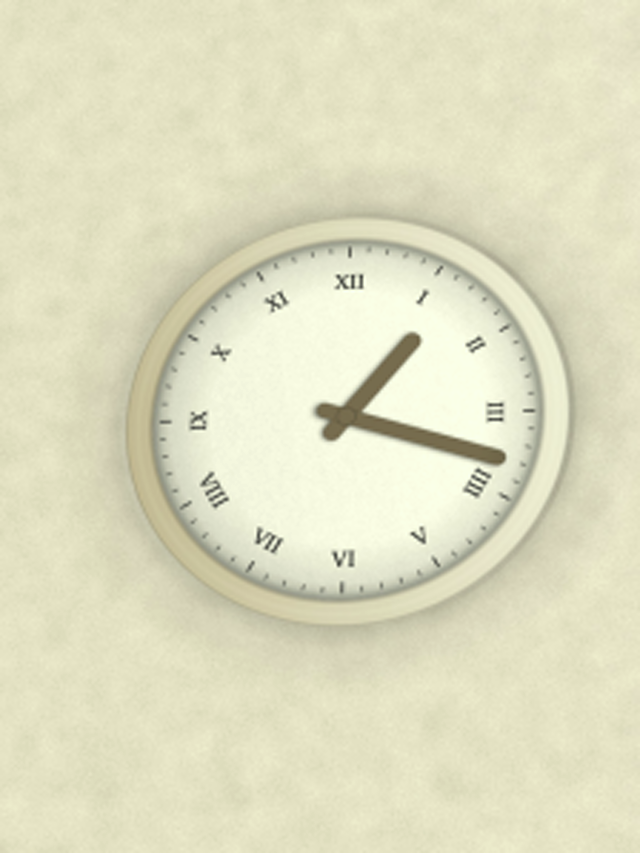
1h18
